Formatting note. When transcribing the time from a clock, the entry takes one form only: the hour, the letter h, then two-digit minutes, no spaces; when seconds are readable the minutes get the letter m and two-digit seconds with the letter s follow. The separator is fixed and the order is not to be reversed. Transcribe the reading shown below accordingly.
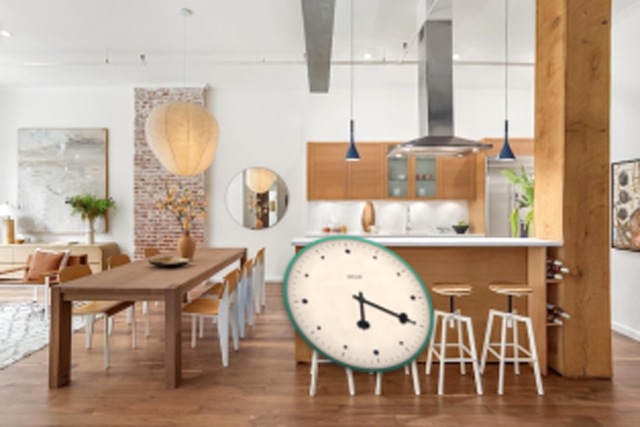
6h20
